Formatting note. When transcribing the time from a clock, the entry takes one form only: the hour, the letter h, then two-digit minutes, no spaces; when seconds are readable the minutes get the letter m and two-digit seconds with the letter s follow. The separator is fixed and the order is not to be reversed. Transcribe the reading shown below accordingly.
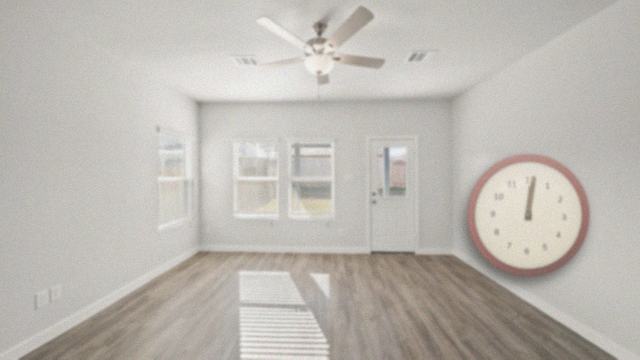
12h01
